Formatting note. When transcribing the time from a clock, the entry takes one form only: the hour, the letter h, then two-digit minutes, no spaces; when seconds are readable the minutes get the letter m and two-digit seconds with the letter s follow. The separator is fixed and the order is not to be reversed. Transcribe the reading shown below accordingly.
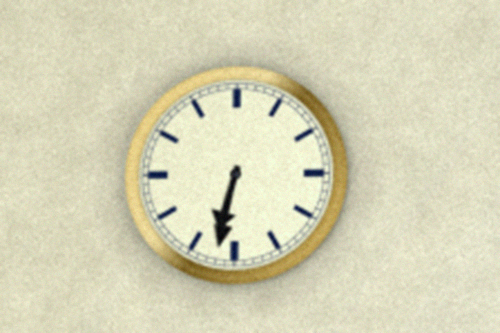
6h32
